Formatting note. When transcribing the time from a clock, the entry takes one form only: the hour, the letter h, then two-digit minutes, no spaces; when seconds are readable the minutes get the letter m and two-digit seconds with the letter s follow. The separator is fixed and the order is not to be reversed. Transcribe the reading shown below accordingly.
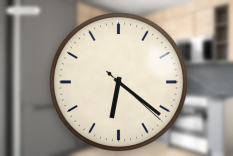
6h21m22s
